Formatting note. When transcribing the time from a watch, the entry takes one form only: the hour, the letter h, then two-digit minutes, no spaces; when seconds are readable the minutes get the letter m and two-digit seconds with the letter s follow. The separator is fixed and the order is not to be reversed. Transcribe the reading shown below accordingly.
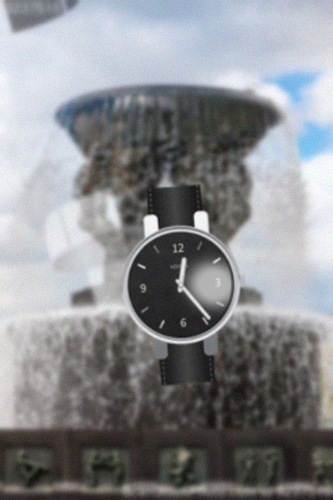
12h24
